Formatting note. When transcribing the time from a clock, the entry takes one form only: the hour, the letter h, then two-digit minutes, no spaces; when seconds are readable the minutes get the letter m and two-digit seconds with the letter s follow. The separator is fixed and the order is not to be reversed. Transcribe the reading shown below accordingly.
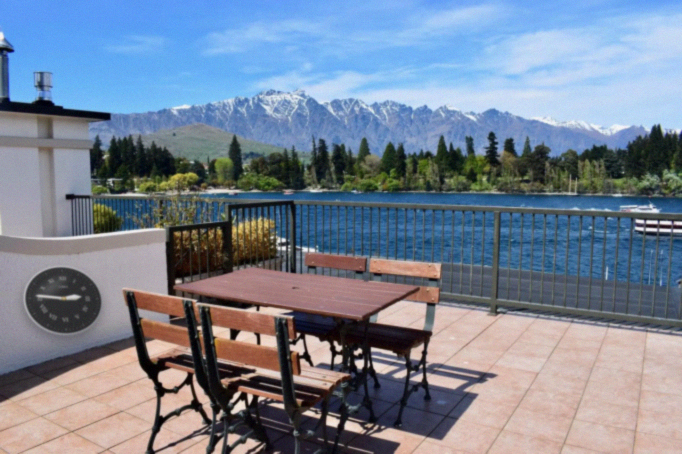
2h46
